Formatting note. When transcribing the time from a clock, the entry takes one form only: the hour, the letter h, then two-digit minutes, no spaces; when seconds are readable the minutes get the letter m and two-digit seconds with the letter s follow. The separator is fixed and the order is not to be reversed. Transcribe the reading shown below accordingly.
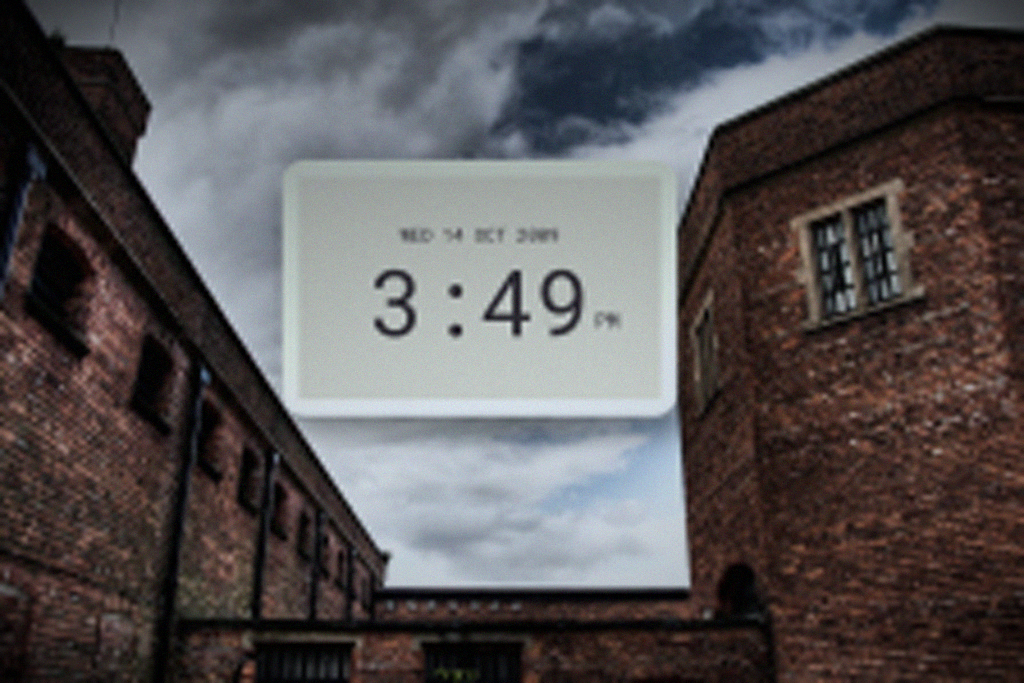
3h49
